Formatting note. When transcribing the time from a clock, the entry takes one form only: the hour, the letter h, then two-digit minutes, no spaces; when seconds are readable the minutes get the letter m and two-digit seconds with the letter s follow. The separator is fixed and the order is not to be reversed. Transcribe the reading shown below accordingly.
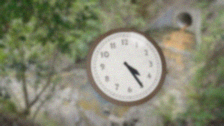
4h25
